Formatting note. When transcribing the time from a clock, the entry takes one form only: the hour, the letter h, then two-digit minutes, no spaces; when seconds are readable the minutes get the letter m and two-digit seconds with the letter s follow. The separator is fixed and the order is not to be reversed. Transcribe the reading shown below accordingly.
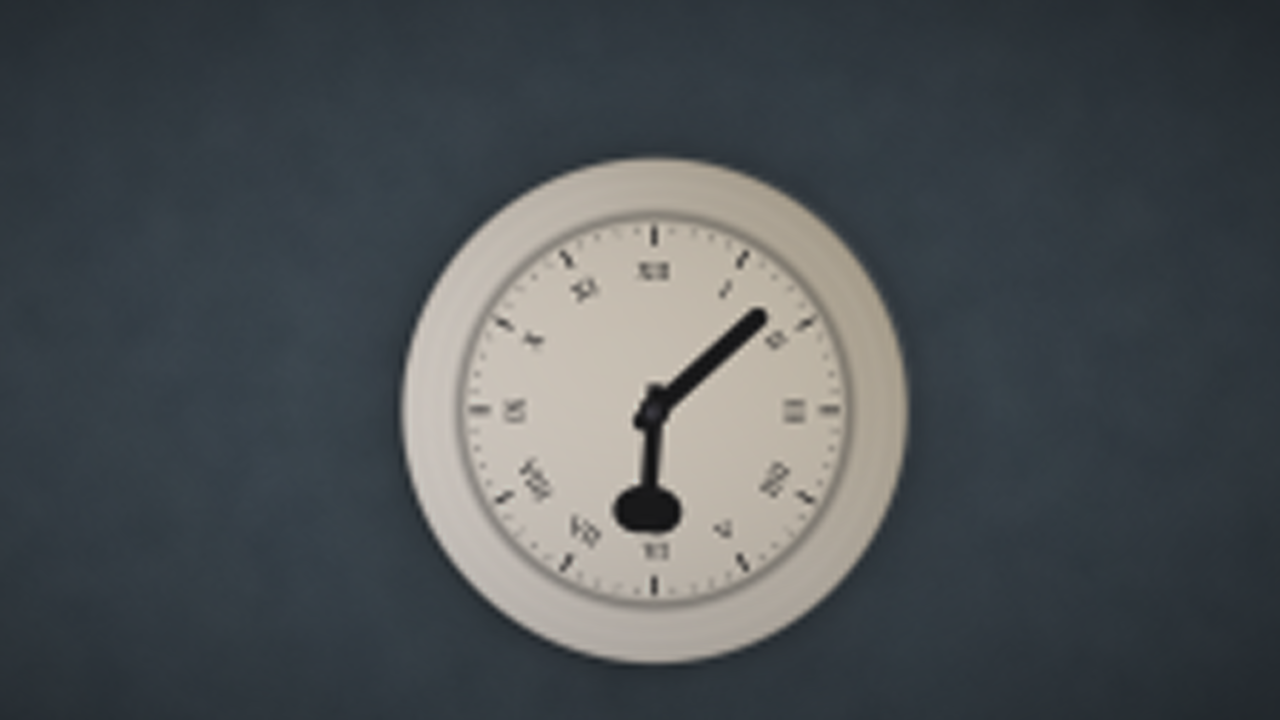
6h08
